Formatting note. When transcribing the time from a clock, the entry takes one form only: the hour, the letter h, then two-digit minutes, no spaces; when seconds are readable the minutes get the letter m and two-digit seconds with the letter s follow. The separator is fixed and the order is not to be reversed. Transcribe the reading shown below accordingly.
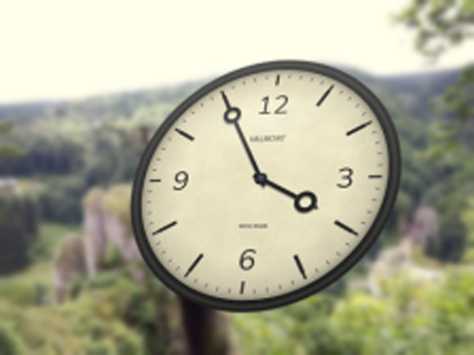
3h55
